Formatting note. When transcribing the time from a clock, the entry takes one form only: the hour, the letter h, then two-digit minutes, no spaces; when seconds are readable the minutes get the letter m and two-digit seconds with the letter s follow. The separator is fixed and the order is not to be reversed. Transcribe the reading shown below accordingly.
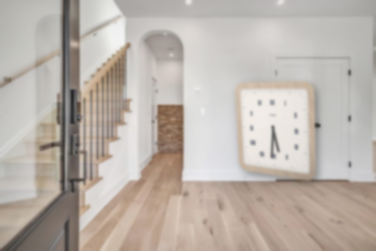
5h31
